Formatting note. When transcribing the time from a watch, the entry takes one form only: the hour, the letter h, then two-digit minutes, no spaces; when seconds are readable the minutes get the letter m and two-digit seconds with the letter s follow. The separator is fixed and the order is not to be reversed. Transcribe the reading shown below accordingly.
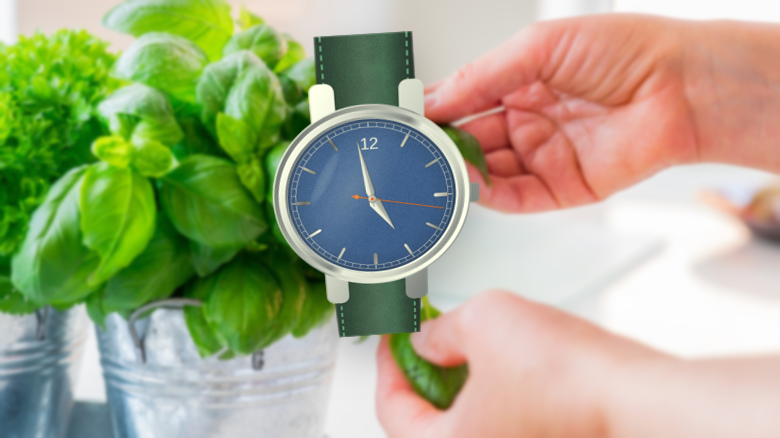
4h58m17s
